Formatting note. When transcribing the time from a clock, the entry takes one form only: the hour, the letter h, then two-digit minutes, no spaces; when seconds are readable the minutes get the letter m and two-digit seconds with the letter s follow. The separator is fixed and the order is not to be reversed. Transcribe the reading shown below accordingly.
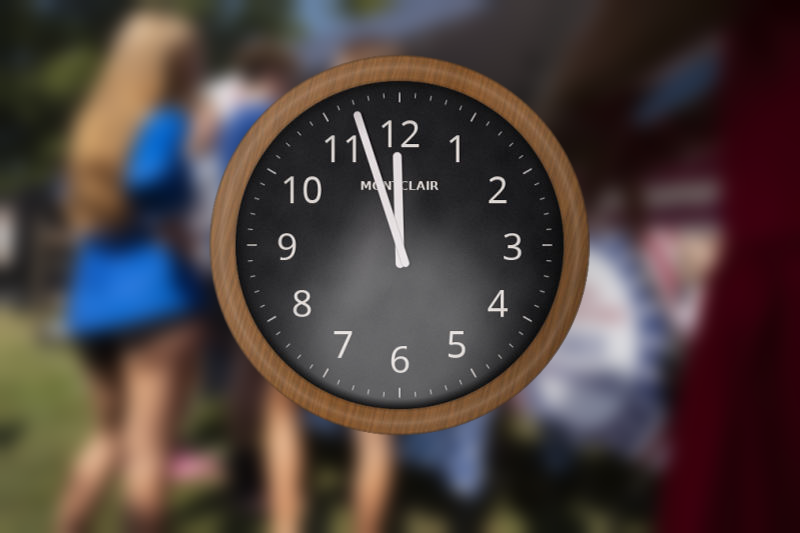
11h57
